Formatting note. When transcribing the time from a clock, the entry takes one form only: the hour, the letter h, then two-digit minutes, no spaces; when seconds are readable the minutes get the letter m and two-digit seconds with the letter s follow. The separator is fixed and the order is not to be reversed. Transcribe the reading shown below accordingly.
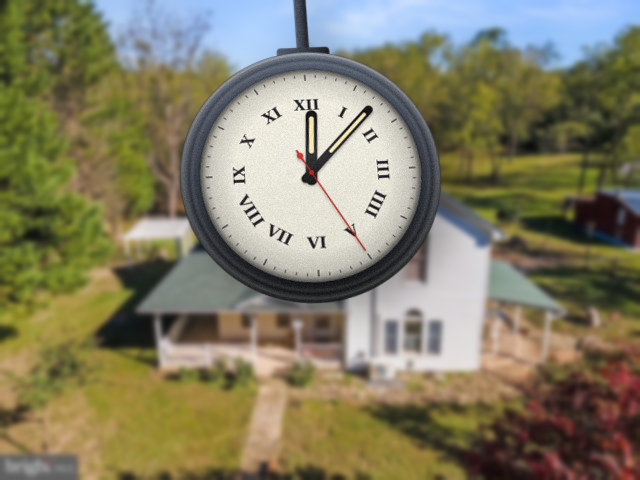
12h07m25s
